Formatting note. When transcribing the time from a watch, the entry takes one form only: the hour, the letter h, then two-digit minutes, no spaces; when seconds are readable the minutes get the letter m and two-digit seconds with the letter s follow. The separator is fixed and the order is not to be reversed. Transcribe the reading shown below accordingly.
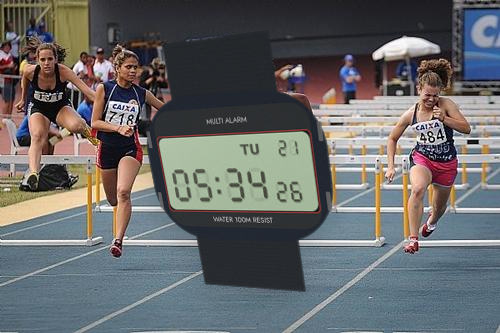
5h34m26s
